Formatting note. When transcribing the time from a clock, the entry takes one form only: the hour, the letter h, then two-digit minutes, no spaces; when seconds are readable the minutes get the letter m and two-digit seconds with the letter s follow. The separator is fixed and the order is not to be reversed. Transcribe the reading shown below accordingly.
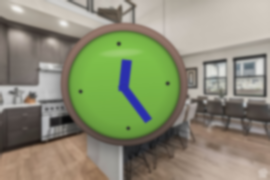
12h25
